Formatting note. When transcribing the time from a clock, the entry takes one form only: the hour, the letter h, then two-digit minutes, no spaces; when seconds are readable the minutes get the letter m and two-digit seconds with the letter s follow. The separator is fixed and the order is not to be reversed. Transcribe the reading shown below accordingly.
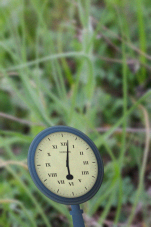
6h02
